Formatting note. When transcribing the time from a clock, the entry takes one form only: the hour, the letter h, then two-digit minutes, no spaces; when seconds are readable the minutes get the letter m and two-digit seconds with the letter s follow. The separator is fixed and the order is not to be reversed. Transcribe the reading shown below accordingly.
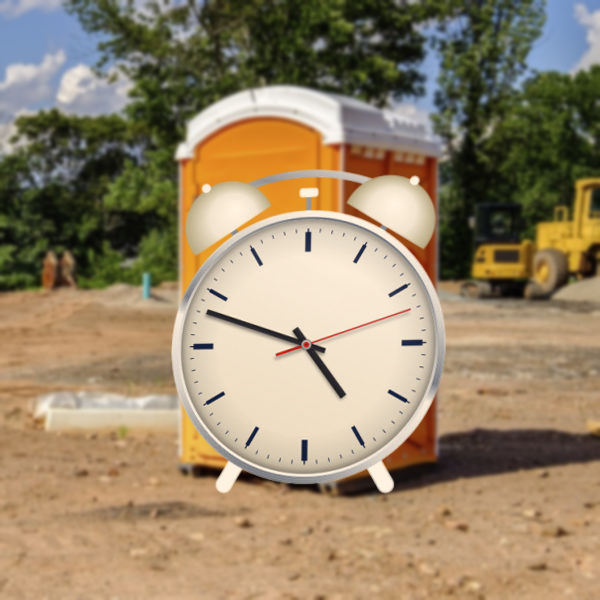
4h48m12s
